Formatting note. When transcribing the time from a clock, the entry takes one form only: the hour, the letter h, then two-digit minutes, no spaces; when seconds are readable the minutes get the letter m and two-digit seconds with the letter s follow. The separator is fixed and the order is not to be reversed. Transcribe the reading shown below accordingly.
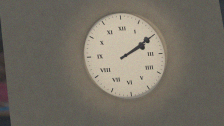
2h10
